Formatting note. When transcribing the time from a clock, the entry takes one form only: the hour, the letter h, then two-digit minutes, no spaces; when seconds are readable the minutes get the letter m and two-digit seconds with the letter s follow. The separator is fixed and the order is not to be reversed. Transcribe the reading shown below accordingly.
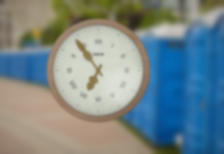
6h54
